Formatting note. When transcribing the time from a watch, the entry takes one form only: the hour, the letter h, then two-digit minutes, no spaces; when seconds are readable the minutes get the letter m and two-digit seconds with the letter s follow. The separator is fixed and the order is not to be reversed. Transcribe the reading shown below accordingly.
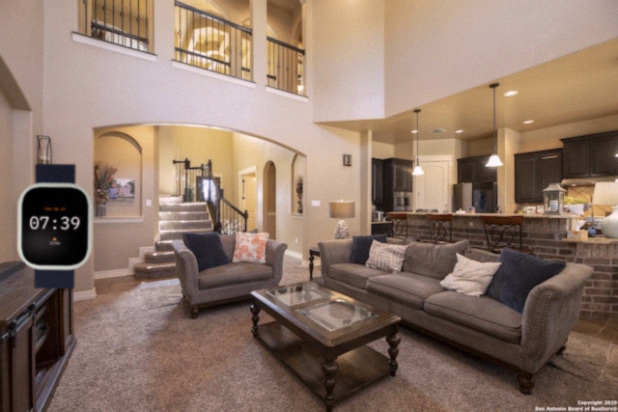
7h39
